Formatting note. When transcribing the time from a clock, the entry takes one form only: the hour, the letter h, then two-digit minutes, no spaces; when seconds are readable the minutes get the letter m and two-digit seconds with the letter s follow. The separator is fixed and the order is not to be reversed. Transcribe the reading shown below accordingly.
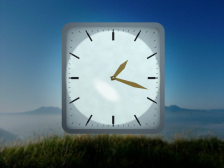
1h18
